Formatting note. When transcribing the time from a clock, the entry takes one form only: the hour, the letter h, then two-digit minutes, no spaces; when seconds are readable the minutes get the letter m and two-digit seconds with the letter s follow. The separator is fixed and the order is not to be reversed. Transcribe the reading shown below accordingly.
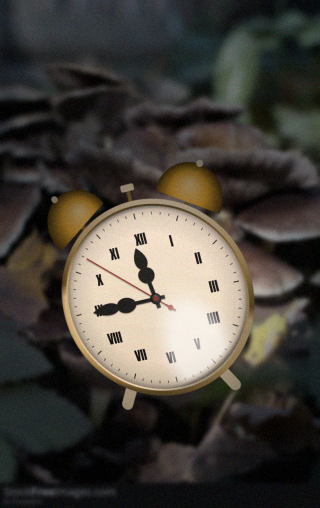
11h44m52s
